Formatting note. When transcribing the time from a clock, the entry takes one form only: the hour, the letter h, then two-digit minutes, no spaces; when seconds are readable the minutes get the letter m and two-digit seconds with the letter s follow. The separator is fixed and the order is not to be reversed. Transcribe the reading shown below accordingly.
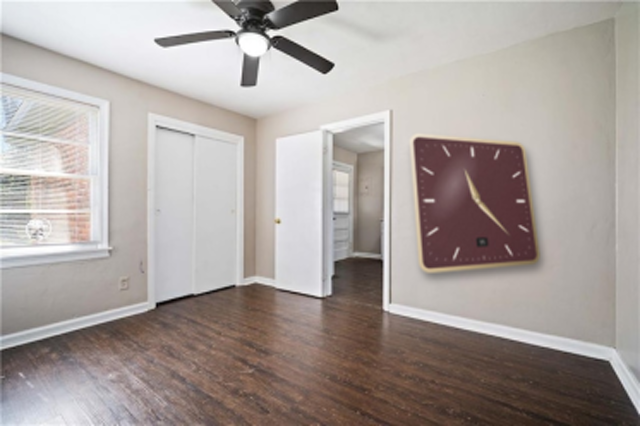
11h23
